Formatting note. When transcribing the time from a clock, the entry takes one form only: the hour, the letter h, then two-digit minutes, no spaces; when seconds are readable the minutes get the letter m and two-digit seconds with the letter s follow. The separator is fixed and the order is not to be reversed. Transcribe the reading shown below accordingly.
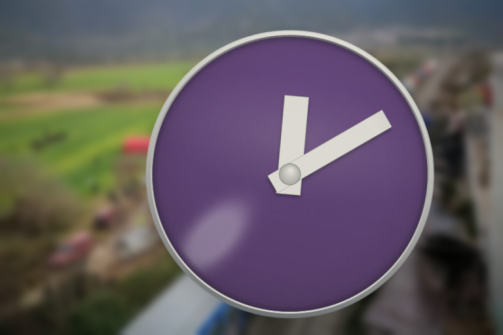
12h10
